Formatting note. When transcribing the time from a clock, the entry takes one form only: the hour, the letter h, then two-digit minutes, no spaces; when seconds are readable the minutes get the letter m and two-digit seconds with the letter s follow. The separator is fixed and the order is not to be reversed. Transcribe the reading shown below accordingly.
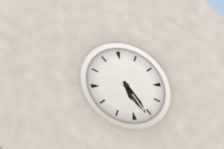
5h26
